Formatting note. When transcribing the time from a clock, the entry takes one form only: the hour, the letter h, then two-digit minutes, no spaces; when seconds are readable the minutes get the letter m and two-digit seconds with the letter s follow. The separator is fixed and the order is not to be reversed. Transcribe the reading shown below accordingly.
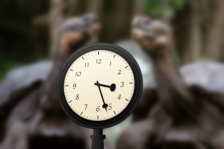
3h27
